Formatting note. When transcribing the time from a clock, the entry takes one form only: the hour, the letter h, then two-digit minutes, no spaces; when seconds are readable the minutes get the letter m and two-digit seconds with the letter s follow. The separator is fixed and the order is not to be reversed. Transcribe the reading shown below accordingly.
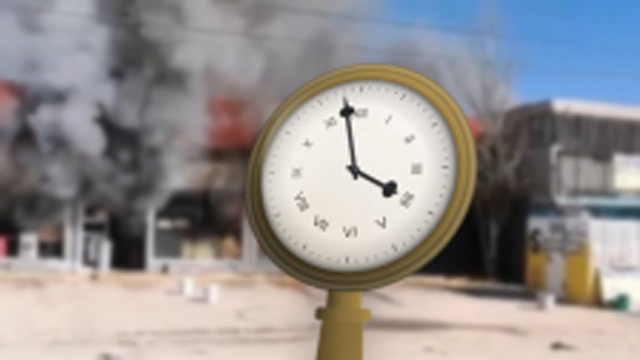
3h58
